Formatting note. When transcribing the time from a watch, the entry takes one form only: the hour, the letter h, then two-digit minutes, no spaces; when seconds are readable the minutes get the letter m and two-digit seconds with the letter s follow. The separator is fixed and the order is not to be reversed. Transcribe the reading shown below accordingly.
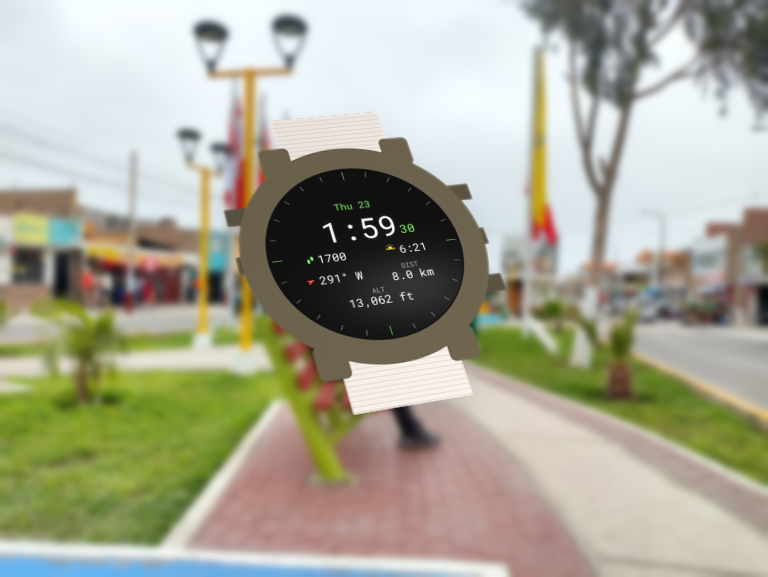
1h59m30s
